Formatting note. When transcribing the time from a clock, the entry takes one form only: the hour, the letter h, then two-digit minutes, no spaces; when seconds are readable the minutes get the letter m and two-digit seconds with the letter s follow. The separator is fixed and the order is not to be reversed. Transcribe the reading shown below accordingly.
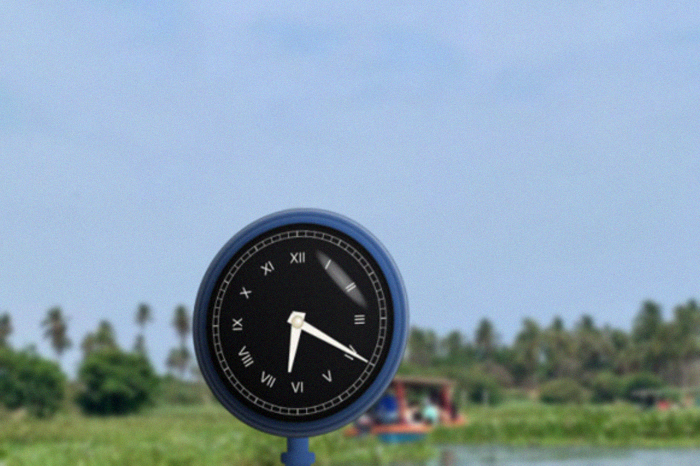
6h20
